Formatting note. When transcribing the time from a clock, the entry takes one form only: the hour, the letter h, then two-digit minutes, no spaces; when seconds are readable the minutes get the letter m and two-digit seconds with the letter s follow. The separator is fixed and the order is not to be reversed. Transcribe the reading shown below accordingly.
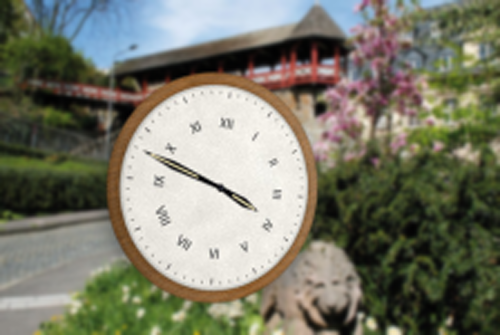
3h48
